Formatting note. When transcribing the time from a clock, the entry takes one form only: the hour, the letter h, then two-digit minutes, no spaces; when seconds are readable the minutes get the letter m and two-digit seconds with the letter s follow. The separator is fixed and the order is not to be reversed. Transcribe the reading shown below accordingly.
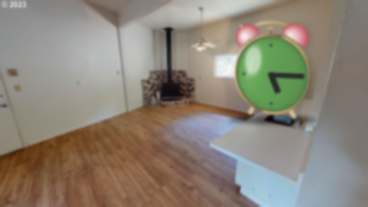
5h15
